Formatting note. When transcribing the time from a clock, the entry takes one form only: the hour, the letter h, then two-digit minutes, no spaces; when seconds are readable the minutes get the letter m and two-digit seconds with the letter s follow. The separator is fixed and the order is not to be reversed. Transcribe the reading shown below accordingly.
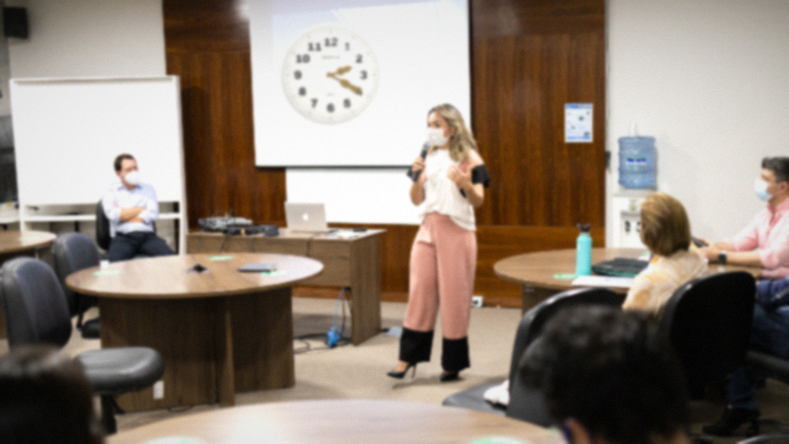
2h20
